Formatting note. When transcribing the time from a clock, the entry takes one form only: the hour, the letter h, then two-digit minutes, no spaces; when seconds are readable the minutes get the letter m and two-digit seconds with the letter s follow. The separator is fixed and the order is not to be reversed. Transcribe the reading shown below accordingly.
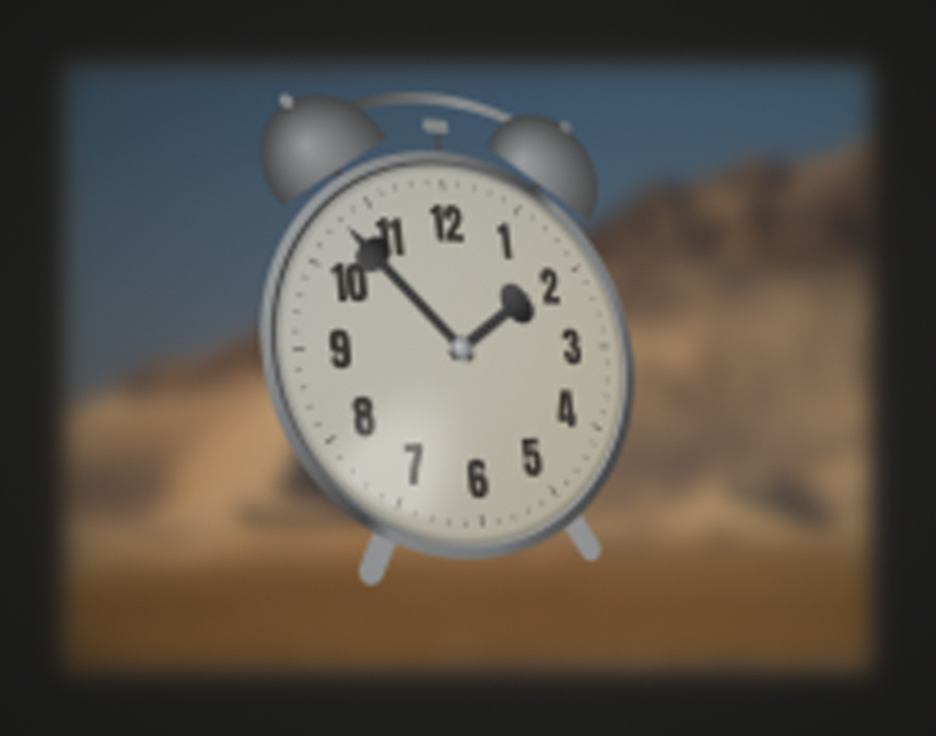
1h53
